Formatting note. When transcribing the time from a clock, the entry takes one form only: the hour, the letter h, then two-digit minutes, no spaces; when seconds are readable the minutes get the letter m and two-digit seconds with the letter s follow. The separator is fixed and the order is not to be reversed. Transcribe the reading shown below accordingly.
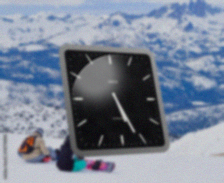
5h26
